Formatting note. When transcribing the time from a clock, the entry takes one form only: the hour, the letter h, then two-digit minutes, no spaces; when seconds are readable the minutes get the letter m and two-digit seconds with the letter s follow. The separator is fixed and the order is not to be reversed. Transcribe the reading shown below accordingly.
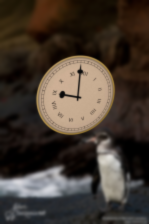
8h58
